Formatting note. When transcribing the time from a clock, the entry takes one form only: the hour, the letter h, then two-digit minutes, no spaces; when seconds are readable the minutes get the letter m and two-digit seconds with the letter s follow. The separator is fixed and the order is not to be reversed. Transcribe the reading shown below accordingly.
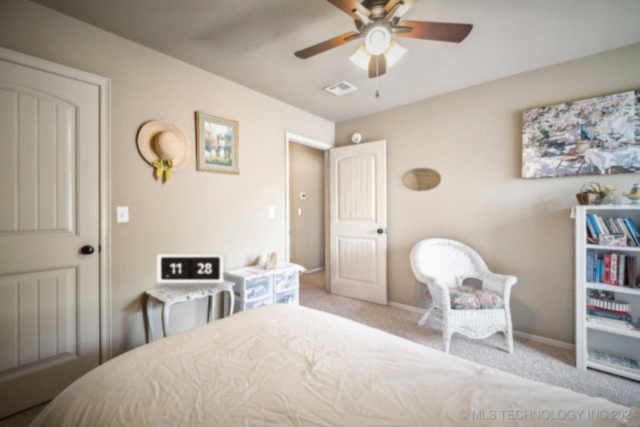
11h28
